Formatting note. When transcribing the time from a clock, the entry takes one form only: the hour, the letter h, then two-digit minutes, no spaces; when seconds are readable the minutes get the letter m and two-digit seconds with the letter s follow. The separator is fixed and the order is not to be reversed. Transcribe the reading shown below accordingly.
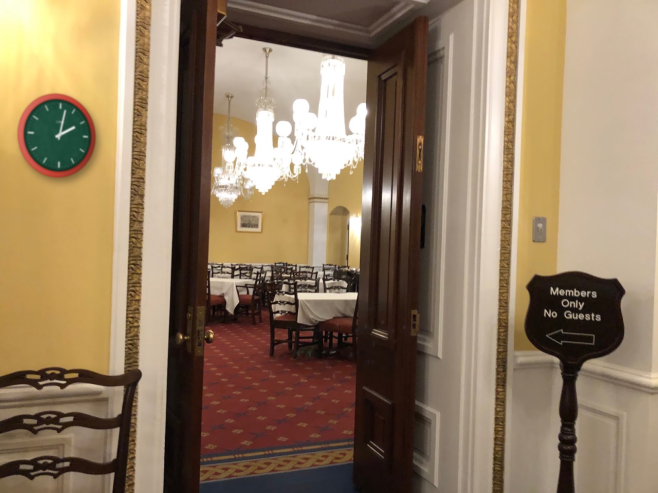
2h02
